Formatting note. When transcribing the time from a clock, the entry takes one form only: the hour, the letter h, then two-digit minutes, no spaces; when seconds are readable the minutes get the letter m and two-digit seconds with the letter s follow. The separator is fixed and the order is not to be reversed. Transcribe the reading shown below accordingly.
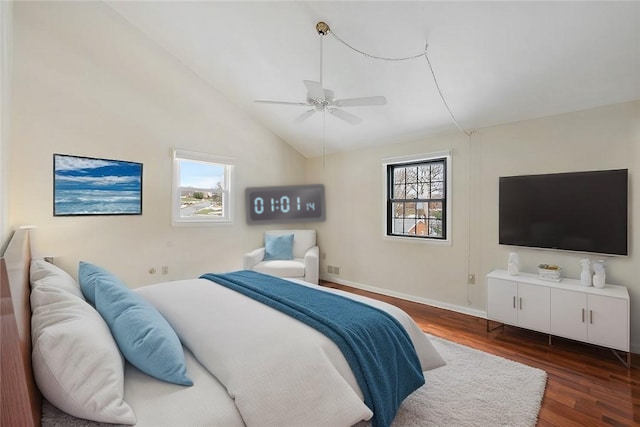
1h01
